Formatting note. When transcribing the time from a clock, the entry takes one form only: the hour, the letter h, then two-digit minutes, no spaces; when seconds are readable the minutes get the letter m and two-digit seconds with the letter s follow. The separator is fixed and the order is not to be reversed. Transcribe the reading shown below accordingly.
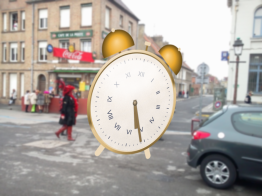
5h26
